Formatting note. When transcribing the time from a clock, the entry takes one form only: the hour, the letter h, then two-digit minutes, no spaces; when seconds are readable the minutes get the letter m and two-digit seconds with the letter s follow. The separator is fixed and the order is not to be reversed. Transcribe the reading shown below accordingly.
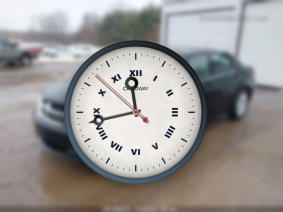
11h42m52s
